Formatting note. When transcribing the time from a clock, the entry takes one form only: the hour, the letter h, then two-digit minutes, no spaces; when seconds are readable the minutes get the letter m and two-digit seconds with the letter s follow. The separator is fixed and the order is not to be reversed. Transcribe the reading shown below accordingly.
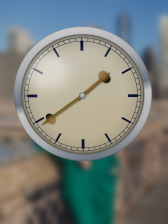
1h39
